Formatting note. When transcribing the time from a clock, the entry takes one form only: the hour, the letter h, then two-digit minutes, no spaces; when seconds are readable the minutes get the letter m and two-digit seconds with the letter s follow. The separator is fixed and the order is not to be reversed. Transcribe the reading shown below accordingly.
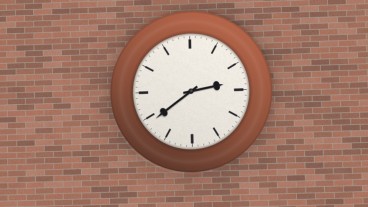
2h39
